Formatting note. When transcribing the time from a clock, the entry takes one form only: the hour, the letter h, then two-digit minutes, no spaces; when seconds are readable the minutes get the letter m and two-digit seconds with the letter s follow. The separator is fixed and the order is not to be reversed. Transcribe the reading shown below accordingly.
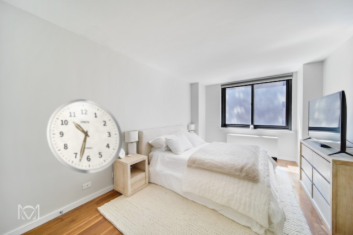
10h33
